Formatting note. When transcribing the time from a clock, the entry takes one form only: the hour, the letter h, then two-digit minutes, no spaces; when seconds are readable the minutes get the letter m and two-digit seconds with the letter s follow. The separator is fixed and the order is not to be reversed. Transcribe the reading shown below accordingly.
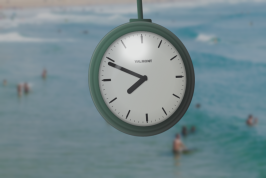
7h49
